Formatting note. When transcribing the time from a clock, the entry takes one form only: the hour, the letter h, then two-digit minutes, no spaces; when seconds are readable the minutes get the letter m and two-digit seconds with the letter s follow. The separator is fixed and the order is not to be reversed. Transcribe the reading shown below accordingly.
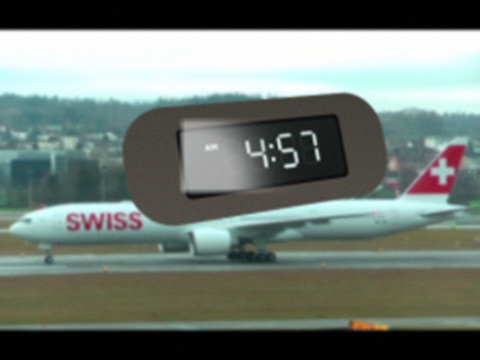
4h57
